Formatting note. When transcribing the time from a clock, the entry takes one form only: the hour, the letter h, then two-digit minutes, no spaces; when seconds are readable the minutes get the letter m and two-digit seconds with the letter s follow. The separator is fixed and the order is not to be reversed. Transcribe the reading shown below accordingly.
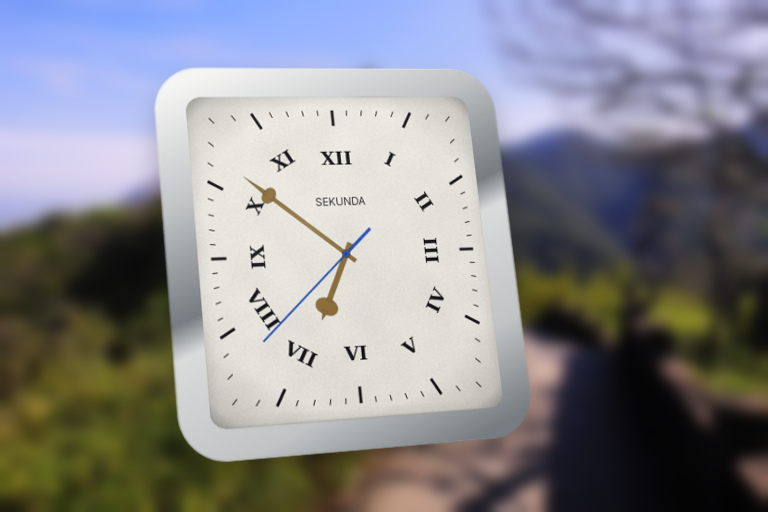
6h51m38s
